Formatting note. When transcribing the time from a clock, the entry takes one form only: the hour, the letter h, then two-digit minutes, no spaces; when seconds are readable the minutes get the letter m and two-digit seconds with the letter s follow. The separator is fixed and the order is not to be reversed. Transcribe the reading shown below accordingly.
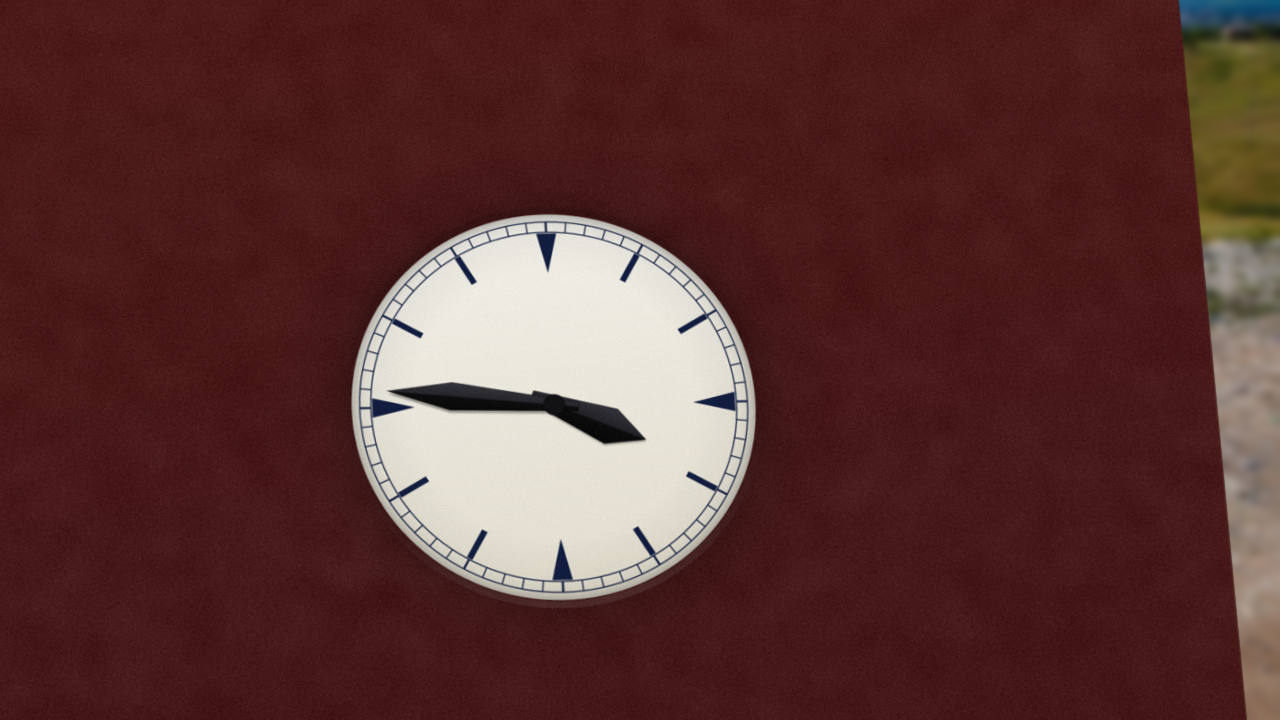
3h46
